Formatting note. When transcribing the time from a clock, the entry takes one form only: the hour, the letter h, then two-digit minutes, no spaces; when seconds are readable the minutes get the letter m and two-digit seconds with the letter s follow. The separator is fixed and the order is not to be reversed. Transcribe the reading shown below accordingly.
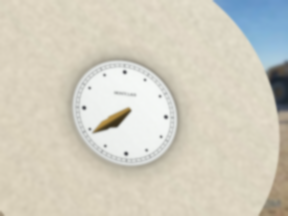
7h39
